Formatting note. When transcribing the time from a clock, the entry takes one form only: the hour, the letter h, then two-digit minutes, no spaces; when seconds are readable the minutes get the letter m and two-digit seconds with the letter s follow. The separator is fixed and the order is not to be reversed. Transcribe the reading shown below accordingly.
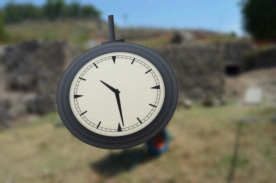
10h29
